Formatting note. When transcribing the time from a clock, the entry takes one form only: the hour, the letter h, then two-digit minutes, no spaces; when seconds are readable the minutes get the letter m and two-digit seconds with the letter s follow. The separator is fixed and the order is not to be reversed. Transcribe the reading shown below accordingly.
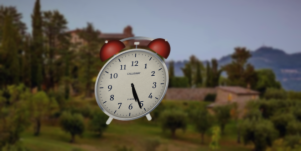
5h26
